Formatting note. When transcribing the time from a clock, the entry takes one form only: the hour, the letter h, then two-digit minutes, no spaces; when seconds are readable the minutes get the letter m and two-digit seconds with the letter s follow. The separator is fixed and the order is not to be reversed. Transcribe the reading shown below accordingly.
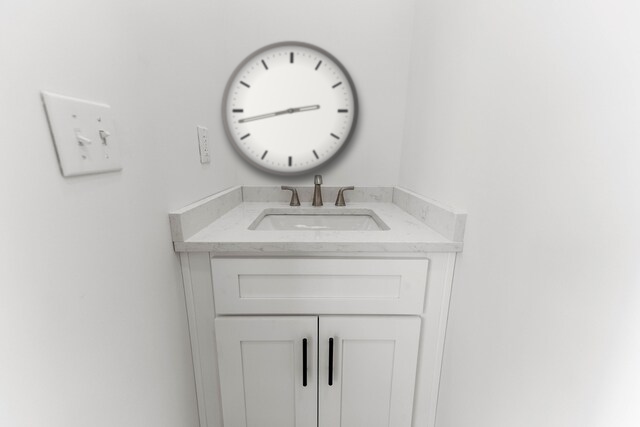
2h43
